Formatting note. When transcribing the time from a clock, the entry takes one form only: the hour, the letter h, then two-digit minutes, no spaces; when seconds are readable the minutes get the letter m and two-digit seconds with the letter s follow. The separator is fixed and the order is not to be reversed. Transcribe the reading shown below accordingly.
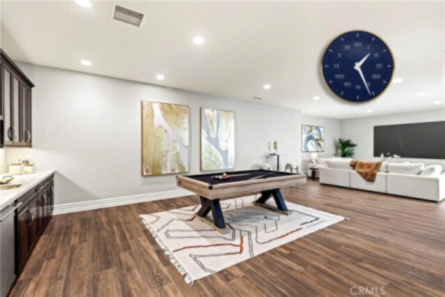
1h26
